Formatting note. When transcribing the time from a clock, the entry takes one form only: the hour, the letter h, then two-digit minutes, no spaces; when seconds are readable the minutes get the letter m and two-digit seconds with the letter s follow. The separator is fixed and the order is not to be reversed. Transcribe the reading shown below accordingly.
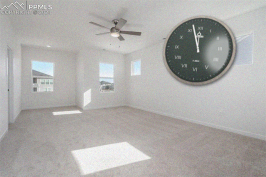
11h57
